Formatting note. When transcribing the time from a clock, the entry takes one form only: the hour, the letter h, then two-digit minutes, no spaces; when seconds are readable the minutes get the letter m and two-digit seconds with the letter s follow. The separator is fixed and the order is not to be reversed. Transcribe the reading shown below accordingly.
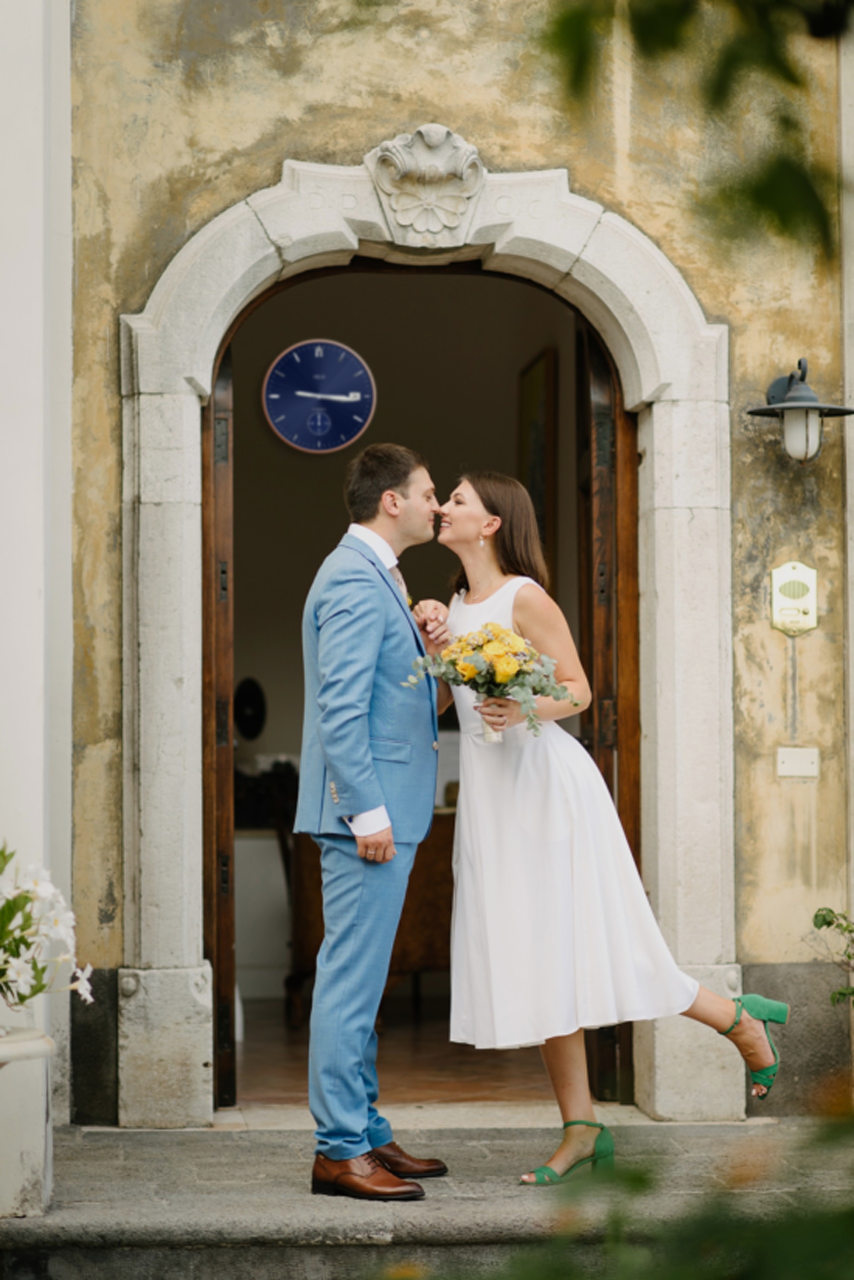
9h16
